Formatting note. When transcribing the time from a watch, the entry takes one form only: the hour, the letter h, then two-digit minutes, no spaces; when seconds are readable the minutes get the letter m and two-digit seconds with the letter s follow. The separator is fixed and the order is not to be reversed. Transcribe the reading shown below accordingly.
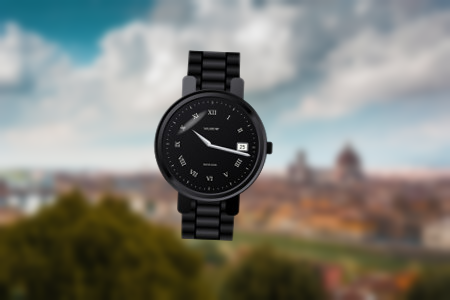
10h17
